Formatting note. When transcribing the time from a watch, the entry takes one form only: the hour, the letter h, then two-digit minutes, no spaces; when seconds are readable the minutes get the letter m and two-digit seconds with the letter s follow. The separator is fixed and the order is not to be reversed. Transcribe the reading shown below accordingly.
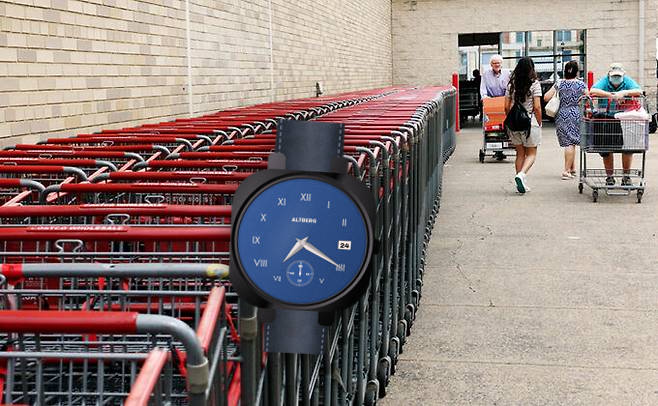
7h20
